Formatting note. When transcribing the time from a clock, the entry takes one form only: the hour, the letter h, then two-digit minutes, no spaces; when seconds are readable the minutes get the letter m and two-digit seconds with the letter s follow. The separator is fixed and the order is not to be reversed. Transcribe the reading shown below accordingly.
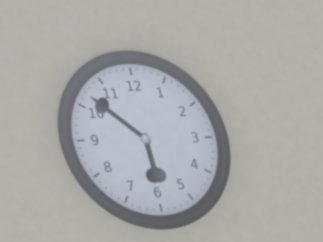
5h52
